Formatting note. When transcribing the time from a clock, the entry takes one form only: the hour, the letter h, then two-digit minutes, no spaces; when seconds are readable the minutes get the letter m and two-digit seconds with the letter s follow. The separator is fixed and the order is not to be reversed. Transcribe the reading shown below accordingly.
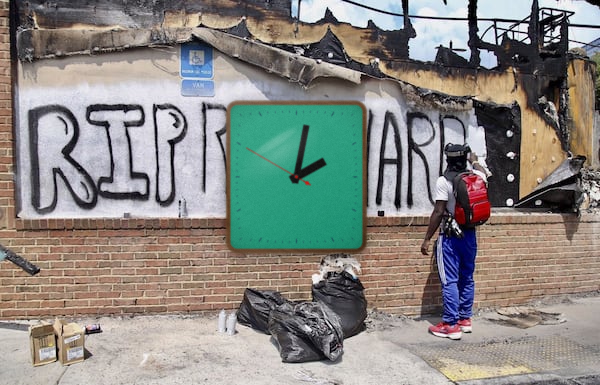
2h01m50s
